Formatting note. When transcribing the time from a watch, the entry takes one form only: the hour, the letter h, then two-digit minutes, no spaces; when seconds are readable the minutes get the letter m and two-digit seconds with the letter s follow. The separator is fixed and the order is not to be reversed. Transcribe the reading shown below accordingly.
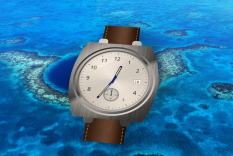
12h35
